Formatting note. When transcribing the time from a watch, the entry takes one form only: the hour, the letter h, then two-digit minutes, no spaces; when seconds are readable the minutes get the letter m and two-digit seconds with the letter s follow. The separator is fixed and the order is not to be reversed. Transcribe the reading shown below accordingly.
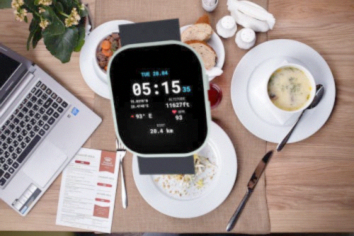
5h15
